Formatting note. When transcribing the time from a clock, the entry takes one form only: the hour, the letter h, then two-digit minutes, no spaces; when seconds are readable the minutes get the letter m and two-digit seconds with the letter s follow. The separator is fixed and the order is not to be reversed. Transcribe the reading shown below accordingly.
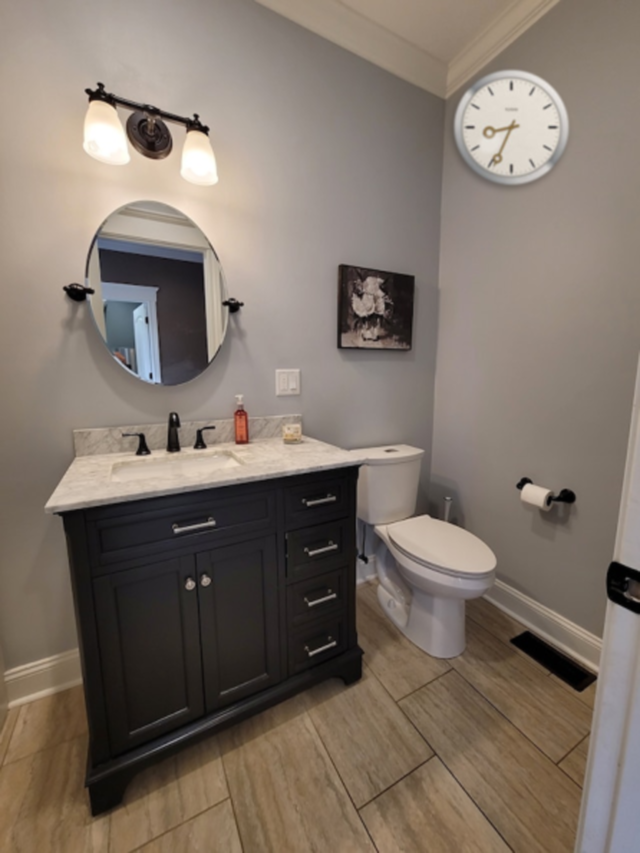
8h34
